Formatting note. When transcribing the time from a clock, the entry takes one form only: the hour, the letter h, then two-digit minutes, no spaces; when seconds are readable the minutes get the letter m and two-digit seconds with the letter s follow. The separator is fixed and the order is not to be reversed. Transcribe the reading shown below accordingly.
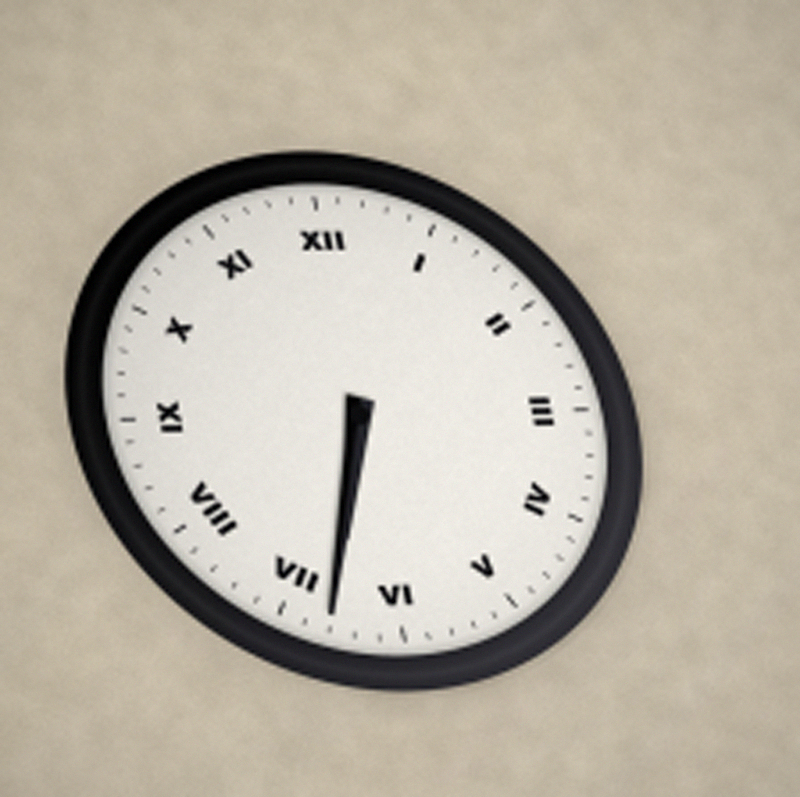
6h33
